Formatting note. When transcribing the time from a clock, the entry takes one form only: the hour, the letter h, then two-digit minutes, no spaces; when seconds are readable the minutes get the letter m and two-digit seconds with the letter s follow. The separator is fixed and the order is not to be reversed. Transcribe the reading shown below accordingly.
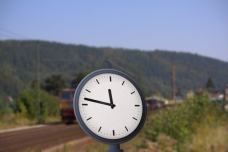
11h47
